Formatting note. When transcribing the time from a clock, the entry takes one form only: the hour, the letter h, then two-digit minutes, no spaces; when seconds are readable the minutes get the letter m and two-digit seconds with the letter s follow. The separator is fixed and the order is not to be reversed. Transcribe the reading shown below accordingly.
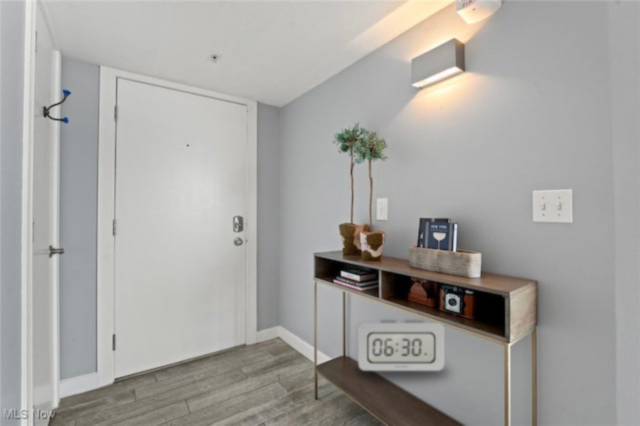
6h30
